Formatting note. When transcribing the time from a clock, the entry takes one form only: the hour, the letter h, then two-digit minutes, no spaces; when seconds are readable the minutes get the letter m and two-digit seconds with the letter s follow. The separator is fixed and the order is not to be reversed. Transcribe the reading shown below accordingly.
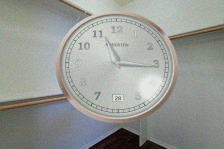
11h16
